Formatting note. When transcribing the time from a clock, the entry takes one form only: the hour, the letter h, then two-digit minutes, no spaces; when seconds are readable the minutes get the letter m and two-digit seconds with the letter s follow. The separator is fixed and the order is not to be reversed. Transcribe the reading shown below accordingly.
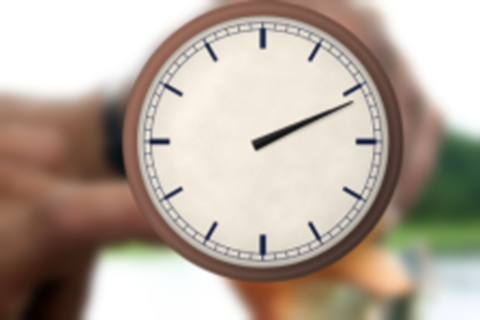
2h11
